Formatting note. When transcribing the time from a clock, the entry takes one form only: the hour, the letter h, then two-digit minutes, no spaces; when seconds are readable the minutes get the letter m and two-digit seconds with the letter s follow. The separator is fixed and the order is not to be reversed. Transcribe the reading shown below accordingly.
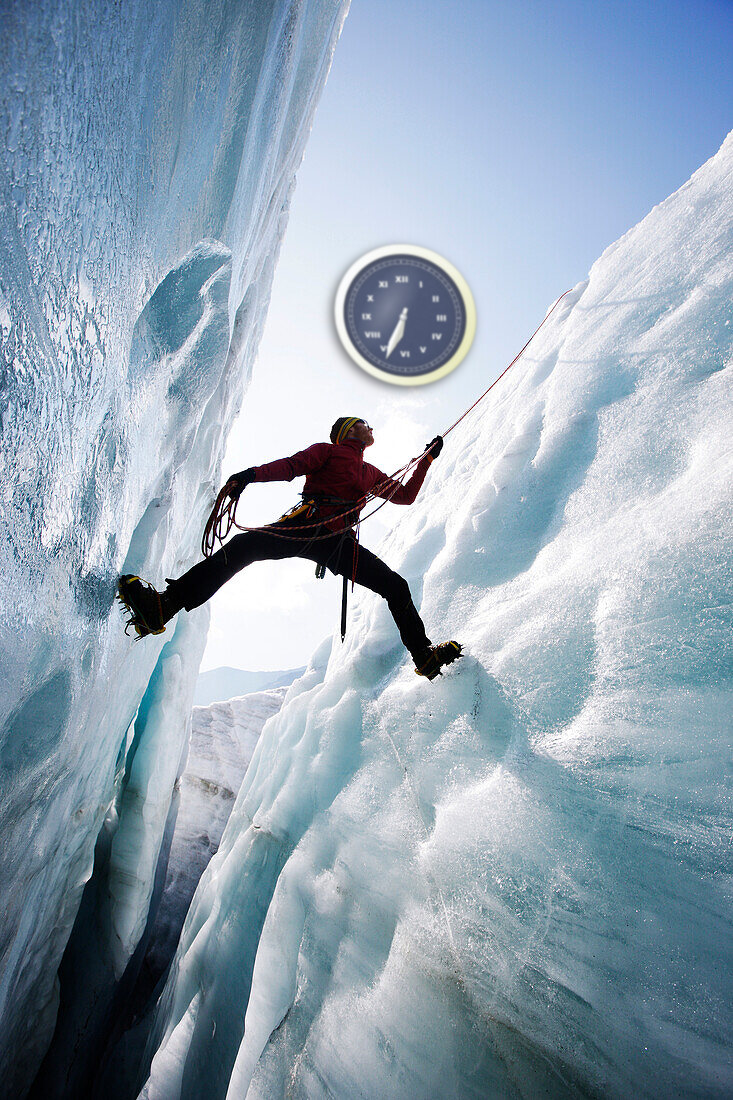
6h34
